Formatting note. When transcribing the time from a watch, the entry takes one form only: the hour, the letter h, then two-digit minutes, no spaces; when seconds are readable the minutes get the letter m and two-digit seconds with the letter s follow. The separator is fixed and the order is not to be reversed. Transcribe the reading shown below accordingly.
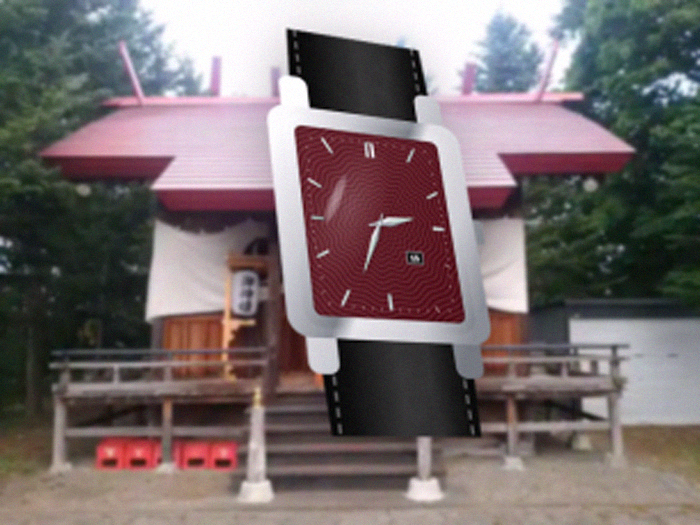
2h34
